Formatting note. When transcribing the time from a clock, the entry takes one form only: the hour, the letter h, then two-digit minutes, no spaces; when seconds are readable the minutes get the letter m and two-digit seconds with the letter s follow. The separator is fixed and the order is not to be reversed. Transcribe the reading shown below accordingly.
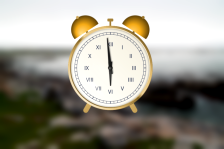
5h59
